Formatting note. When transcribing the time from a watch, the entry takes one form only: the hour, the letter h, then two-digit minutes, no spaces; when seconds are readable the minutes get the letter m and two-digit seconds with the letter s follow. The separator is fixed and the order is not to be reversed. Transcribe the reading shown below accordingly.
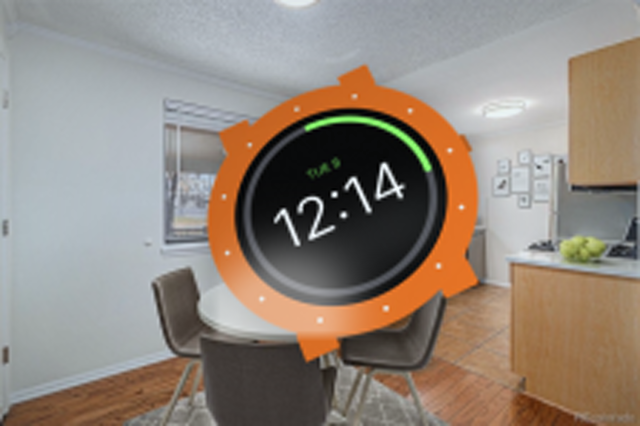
12h14
